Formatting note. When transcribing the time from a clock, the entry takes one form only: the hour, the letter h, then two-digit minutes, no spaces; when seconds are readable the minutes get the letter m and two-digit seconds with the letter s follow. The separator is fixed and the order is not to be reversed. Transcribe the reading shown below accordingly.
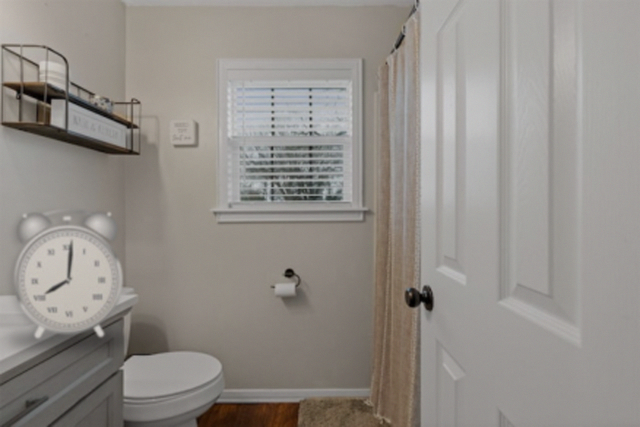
8h01
